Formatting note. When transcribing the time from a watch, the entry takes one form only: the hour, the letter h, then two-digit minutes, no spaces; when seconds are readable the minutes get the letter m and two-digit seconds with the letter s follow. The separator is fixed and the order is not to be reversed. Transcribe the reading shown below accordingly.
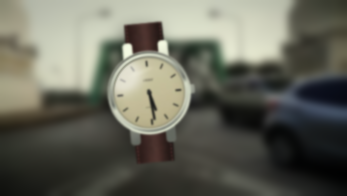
5h29
